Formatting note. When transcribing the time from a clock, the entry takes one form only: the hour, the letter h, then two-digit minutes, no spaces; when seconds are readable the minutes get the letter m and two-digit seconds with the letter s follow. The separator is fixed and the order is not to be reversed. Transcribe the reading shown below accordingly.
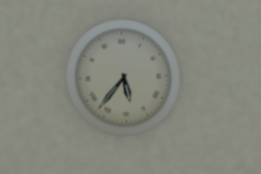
5h37
